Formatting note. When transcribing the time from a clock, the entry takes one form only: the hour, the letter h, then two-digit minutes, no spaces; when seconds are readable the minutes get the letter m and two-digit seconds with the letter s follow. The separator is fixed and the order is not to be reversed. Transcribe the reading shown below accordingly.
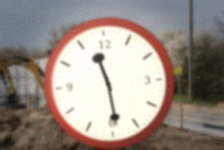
11h29
